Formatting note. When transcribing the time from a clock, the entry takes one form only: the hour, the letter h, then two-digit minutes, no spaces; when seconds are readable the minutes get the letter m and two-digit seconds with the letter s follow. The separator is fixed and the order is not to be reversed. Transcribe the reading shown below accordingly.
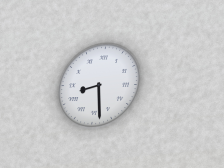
8h28
